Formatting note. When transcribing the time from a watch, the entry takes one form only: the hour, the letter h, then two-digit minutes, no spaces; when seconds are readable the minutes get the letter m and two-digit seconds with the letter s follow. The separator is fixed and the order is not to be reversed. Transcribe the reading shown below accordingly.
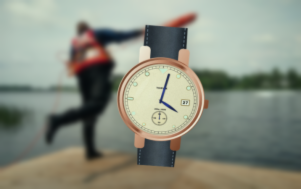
4h02
